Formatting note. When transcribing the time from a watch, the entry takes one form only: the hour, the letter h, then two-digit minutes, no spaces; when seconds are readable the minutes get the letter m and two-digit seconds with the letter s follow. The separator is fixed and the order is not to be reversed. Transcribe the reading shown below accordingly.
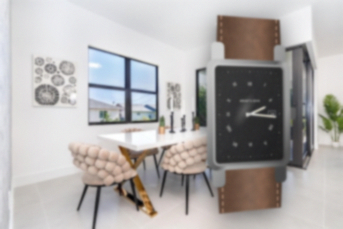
2h16
